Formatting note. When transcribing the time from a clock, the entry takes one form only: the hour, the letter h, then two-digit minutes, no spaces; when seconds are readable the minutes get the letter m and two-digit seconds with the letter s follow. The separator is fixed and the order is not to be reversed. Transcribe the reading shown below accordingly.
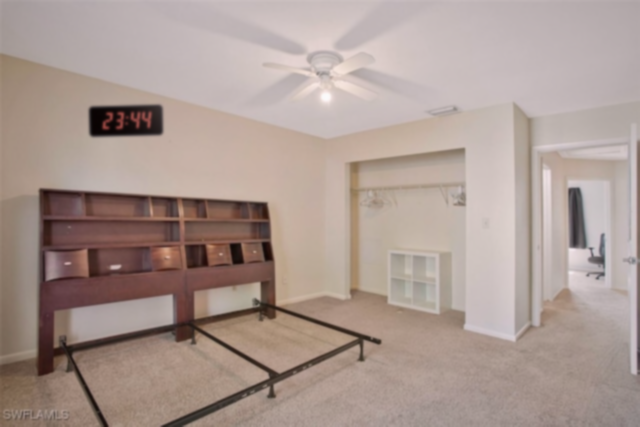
23h44
